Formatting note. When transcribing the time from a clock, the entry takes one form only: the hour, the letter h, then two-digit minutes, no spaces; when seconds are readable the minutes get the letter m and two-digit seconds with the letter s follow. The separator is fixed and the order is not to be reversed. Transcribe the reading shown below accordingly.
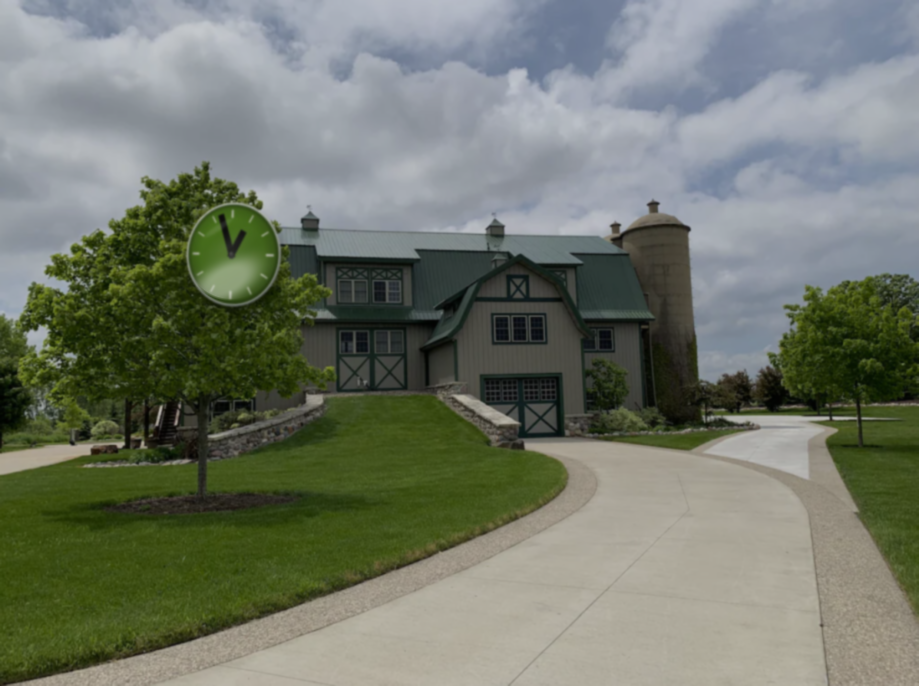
12h57
